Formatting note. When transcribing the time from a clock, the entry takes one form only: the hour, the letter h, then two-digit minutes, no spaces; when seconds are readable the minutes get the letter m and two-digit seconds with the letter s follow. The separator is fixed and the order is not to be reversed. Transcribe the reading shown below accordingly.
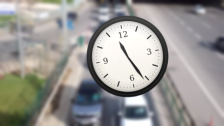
11h26
